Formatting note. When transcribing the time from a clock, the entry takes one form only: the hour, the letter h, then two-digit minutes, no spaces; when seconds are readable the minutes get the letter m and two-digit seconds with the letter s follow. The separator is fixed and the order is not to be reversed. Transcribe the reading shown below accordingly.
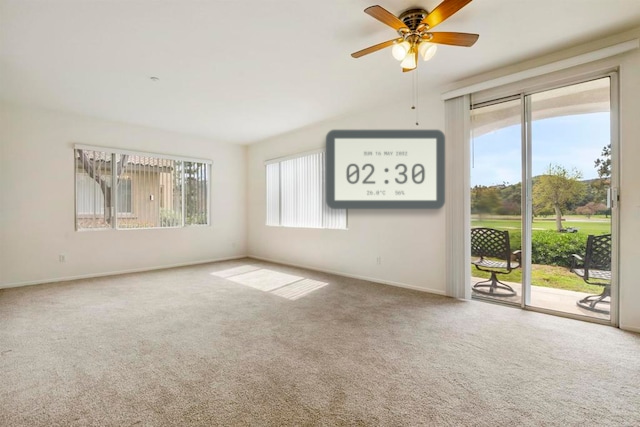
2h30
